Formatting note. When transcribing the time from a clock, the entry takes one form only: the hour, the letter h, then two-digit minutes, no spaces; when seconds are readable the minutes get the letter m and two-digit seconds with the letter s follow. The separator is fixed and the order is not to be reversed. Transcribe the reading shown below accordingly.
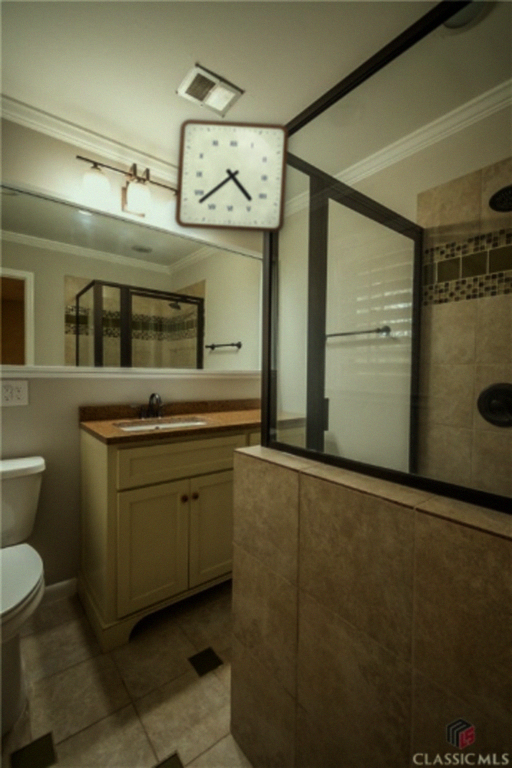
4h38
